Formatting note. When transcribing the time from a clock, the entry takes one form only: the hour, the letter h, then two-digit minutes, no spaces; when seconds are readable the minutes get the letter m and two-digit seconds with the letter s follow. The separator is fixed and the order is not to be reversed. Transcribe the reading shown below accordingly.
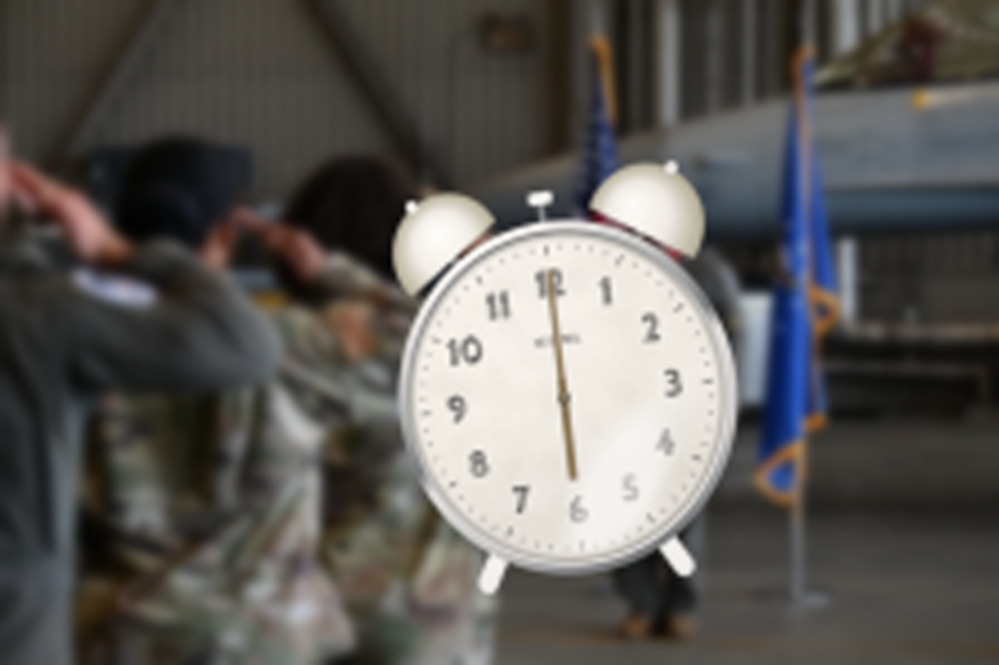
6h00
